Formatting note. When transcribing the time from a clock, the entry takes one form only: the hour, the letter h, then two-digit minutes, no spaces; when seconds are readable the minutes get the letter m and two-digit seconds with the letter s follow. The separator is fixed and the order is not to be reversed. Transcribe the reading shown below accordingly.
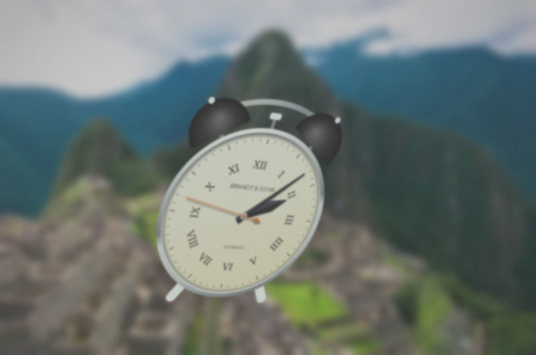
2h07m47s
